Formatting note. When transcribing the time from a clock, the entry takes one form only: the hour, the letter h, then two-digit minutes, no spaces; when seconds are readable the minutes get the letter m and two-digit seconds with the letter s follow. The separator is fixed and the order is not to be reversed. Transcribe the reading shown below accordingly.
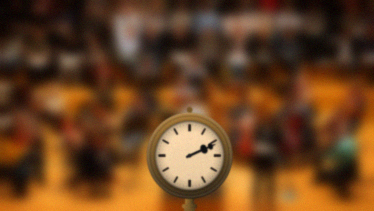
2h11
